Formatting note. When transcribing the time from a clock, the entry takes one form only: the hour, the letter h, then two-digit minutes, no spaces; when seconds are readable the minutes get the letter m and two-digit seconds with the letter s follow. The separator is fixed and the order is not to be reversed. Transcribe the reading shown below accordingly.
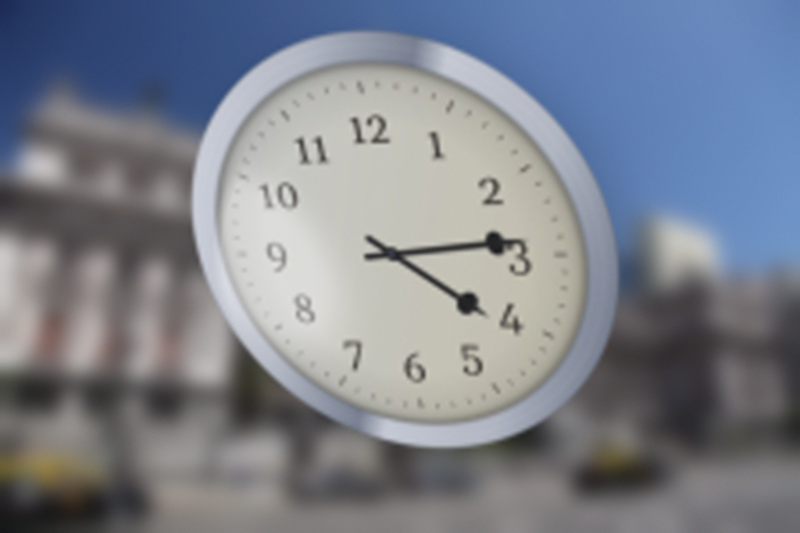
4h14
